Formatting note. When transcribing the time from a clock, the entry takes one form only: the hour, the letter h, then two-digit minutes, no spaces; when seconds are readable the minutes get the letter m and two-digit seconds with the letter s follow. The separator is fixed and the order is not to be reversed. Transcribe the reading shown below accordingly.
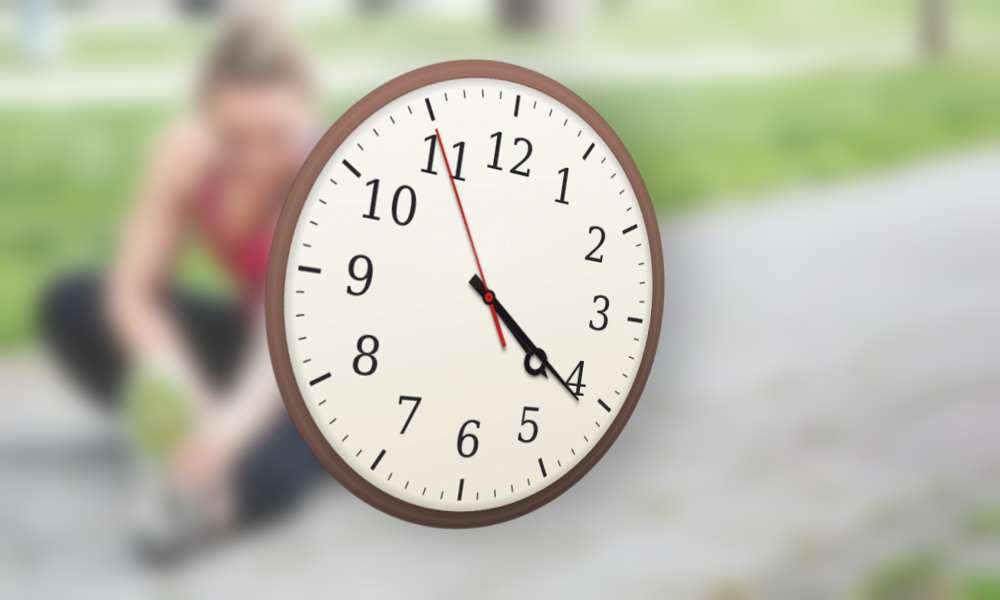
4h20m55s
